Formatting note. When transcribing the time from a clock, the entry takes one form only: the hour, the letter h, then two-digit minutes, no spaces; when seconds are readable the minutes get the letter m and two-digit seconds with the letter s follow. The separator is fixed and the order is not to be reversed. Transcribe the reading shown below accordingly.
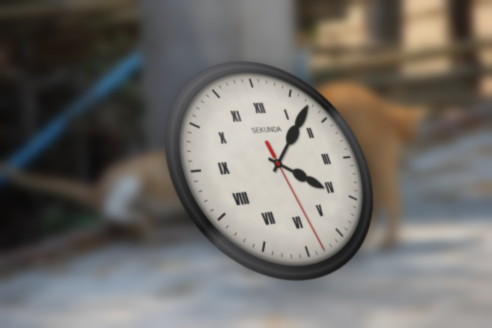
4h07m28s
